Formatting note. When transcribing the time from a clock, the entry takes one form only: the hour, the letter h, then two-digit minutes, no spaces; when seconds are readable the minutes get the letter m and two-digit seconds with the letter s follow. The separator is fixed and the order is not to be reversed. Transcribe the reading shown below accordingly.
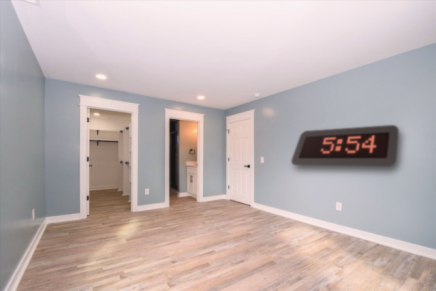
5h54
